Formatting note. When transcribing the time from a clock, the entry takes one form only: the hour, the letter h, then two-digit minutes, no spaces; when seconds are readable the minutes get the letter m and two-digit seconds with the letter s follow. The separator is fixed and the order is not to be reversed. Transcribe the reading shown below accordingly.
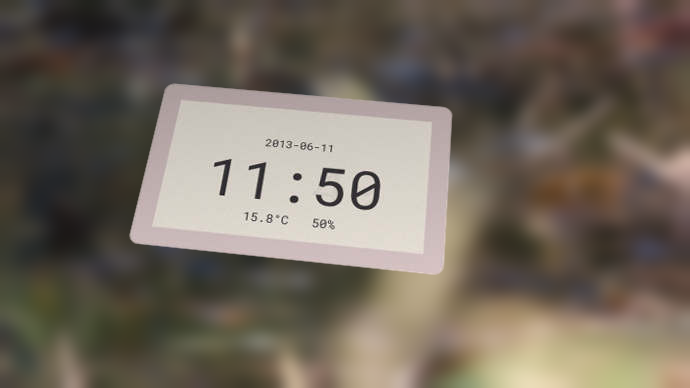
11h50
